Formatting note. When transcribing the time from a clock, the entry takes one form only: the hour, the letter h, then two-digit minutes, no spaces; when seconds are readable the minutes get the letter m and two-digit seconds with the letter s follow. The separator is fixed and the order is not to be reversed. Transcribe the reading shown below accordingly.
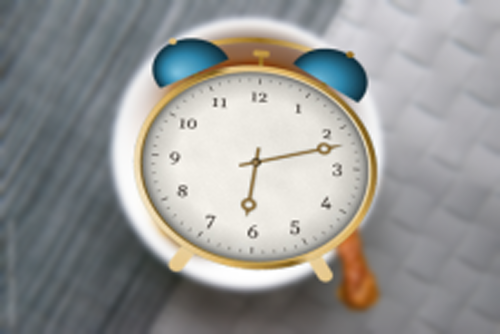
6h12
